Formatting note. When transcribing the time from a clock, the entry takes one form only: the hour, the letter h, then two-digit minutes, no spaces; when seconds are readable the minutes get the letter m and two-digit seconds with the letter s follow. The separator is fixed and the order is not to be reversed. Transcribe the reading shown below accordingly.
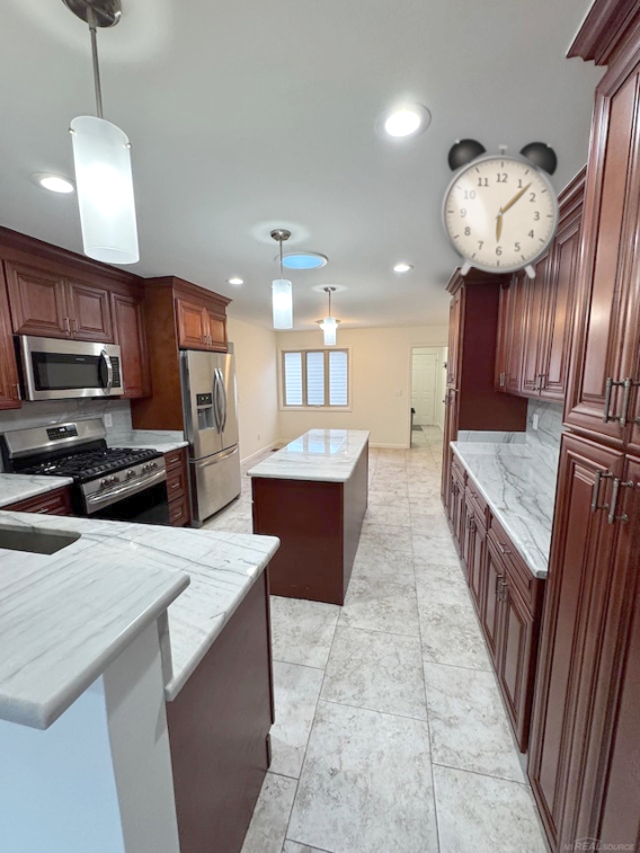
6h07
